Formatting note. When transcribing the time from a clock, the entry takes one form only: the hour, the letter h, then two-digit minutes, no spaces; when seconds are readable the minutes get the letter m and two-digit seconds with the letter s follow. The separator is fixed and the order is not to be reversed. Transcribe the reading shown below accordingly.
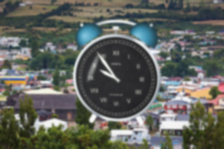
9h54
